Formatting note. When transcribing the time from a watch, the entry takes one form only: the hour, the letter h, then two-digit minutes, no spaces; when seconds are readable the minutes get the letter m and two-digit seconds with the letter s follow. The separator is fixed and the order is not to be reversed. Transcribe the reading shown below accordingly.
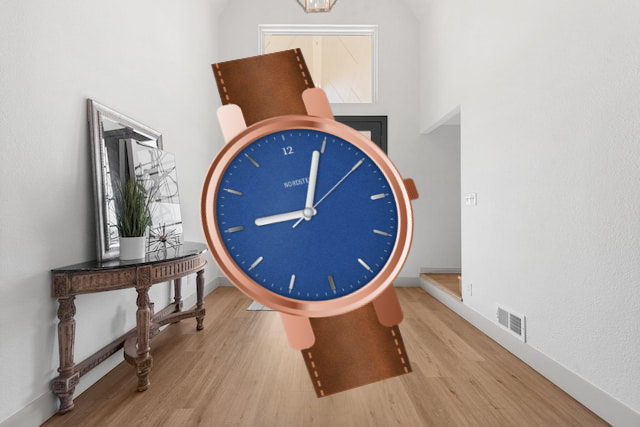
9h04m10s
